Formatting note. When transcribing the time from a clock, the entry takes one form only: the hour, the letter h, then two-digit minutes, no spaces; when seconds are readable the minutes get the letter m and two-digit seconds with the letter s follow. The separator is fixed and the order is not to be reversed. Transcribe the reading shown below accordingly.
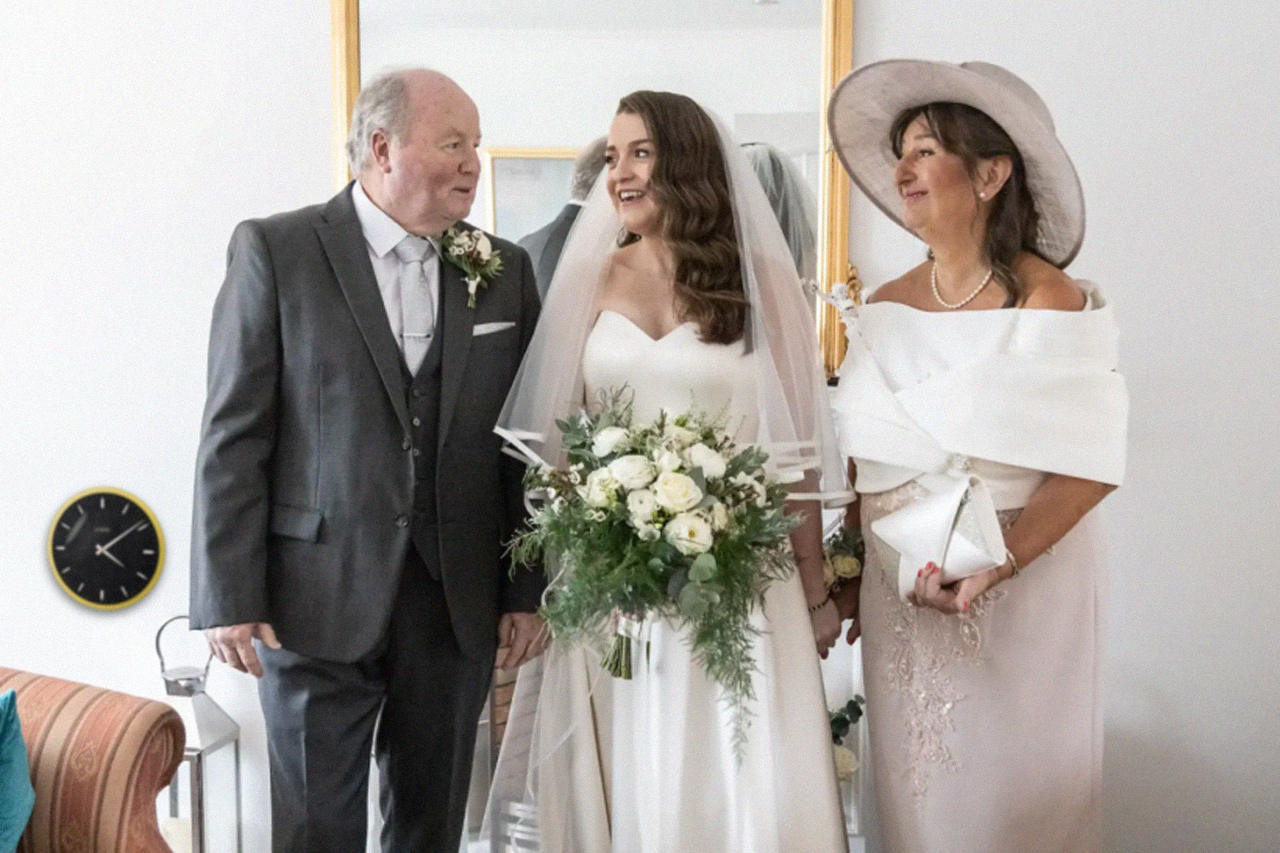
4h09
